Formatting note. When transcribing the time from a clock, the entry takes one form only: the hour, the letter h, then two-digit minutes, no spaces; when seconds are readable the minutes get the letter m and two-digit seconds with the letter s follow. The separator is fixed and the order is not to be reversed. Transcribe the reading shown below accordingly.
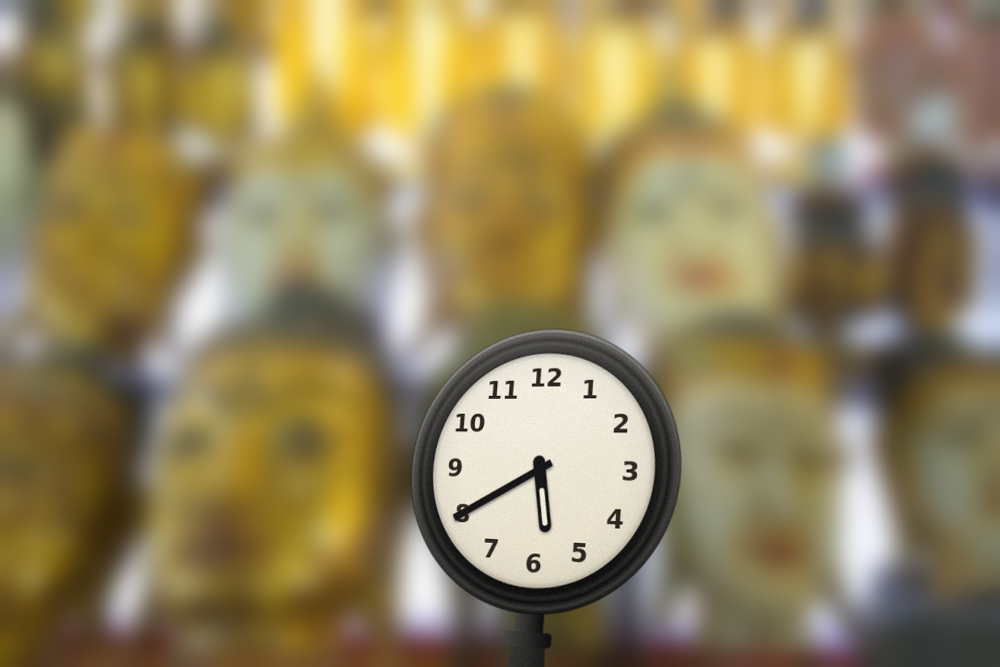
5h40
